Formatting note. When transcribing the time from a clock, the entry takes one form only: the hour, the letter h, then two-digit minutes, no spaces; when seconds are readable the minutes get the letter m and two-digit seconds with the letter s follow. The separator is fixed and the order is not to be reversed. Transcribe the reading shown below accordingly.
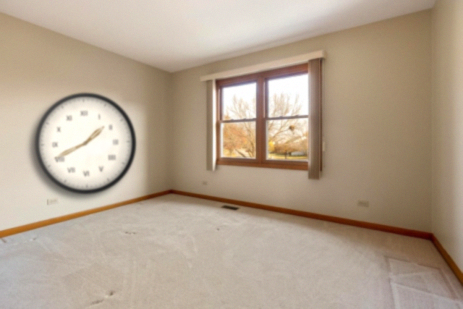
1h41
